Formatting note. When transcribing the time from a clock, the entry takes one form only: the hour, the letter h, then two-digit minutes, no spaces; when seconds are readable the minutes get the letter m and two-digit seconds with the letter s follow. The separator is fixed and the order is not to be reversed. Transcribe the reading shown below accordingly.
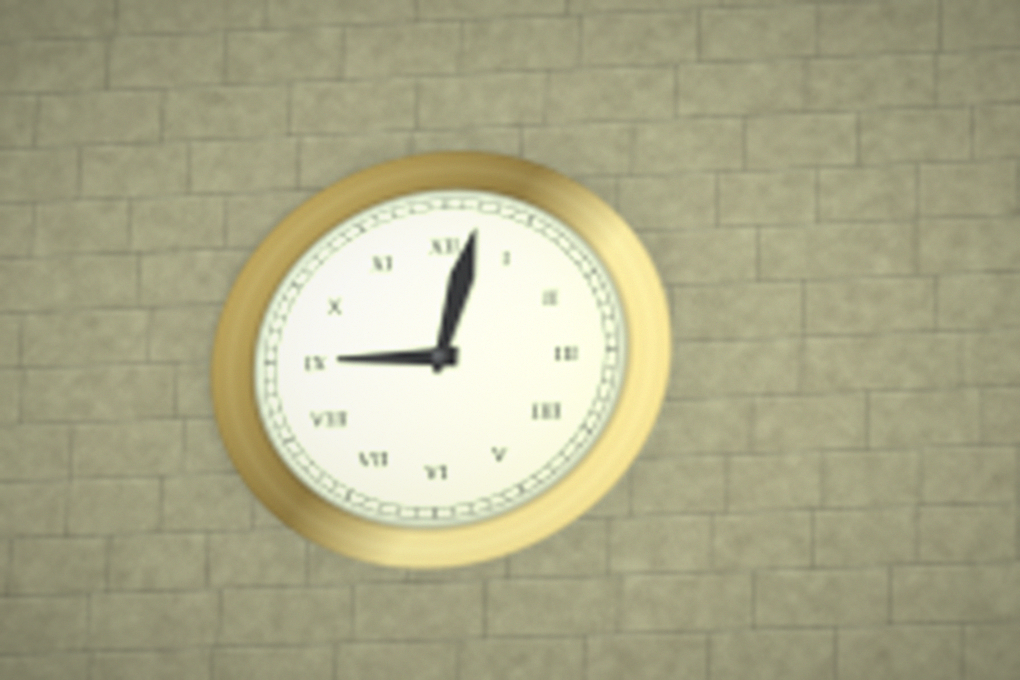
9h02
